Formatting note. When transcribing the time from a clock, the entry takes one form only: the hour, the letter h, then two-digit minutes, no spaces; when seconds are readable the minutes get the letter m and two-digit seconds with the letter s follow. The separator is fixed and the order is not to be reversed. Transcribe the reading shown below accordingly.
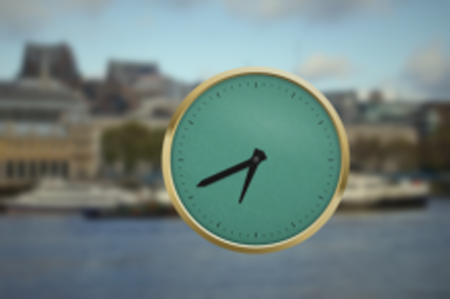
6h41
